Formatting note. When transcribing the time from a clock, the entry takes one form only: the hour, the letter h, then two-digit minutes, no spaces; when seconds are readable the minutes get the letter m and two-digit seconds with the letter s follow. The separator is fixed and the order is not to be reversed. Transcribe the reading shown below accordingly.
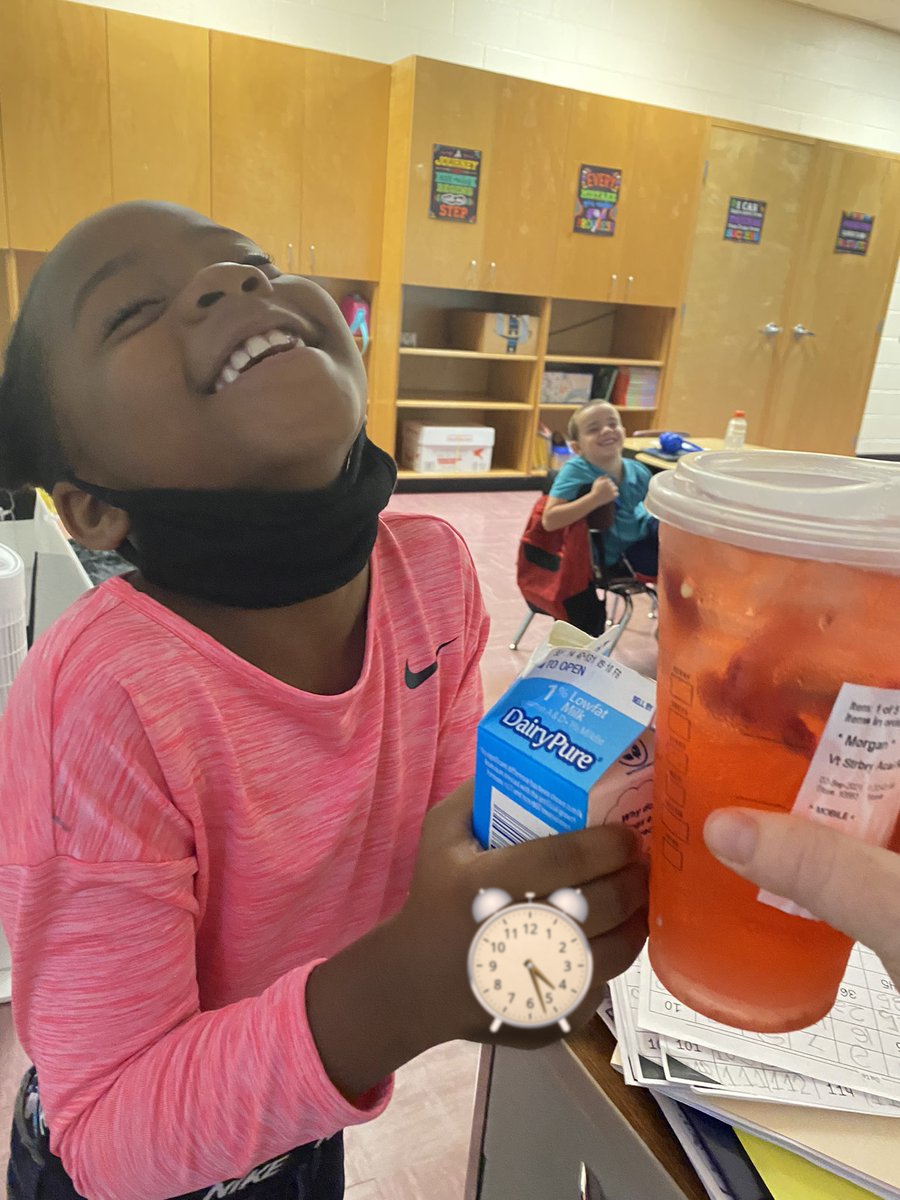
4h27
